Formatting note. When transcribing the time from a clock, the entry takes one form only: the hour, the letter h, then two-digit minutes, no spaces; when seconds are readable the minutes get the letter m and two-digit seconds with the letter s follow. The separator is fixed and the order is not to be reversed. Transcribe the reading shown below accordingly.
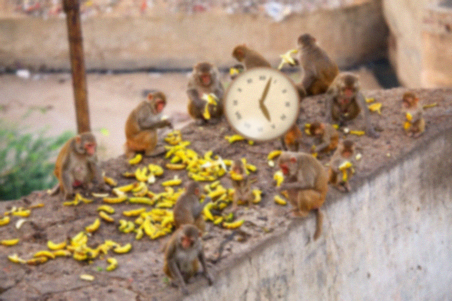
5h03
